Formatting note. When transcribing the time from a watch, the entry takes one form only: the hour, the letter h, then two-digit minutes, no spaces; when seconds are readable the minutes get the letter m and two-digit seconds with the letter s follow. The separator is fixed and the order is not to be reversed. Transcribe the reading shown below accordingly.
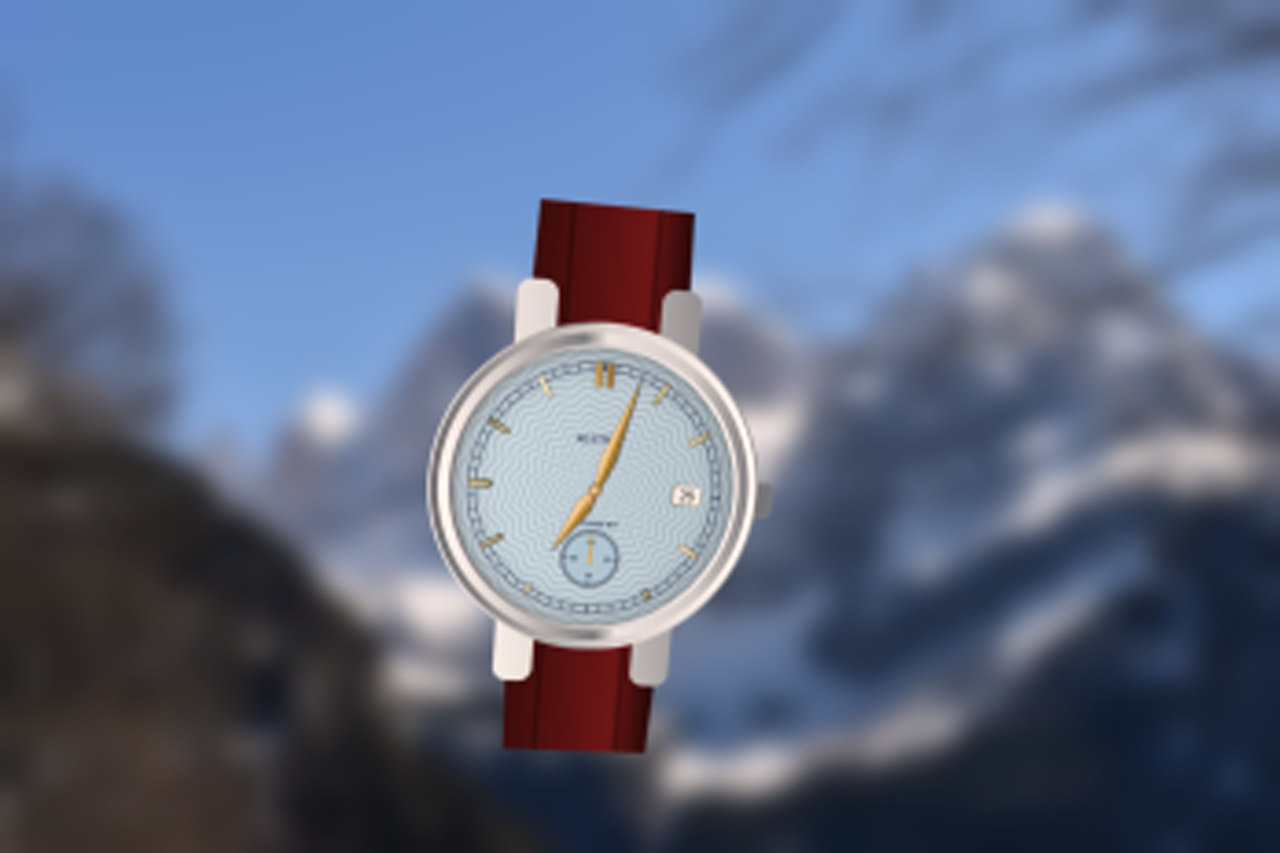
7h03
